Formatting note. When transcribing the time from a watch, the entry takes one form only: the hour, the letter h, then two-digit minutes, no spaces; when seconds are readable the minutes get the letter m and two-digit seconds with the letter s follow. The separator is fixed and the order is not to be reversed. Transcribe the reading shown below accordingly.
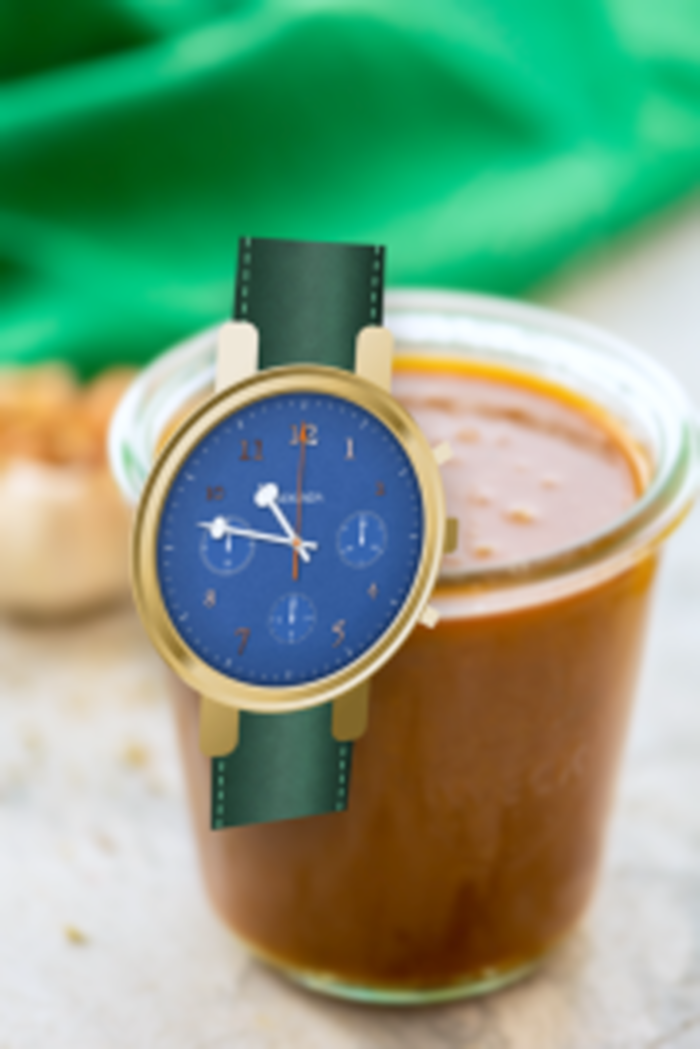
10h47
